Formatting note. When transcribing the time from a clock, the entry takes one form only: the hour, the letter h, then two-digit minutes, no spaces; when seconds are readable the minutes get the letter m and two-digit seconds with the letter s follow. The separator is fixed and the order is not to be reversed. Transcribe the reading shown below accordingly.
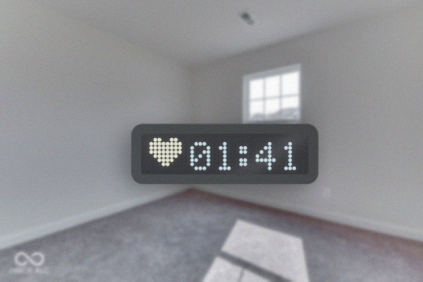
1h41
